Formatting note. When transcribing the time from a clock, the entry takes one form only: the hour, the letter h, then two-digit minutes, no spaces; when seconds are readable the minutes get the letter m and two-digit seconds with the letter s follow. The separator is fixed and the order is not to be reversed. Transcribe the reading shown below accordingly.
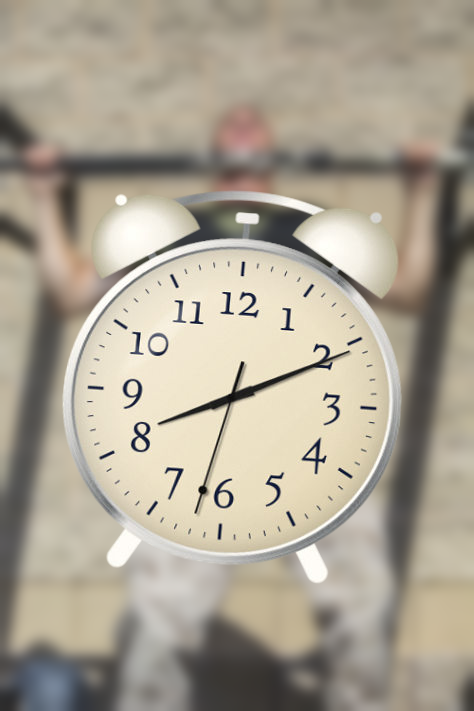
8h10m32s
